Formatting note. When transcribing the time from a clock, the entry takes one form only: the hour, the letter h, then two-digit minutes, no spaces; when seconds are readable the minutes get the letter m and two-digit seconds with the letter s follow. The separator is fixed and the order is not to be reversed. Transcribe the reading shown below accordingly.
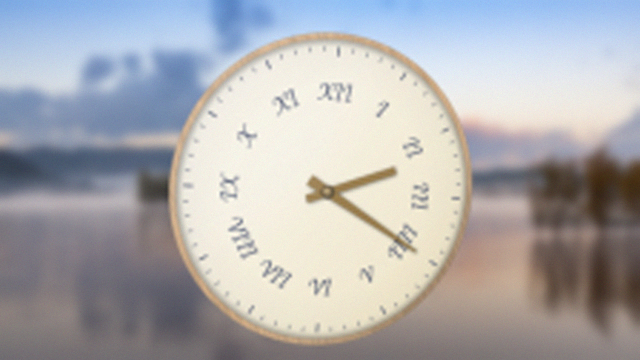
2h20
